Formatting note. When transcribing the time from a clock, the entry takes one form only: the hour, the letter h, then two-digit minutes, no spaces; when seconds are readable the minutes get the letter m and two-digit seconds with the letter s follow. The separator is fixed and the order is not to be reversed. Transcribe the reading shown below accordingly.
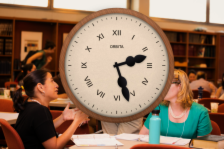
2h27
